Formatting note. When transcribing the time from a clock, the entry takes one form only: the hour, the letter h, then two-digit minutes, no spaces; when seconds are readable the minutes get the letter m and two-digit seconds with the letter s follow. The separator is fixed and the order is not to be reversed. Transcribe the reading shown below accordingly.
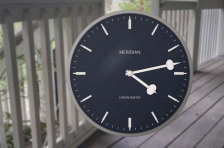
4h13
